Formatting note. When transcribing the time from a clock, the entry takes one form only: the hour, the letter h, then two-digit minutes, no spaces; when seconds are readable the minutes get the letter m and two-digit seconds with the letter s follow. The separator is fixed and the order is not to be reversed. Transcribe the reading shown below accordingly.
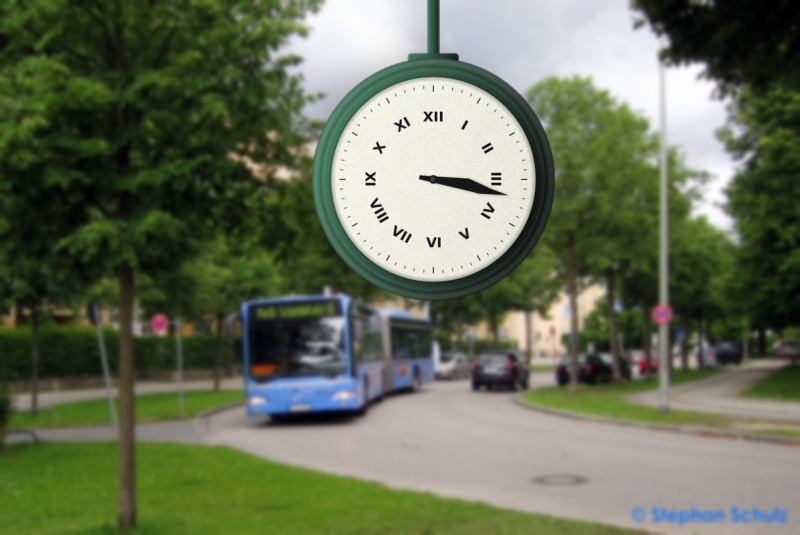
3h17
